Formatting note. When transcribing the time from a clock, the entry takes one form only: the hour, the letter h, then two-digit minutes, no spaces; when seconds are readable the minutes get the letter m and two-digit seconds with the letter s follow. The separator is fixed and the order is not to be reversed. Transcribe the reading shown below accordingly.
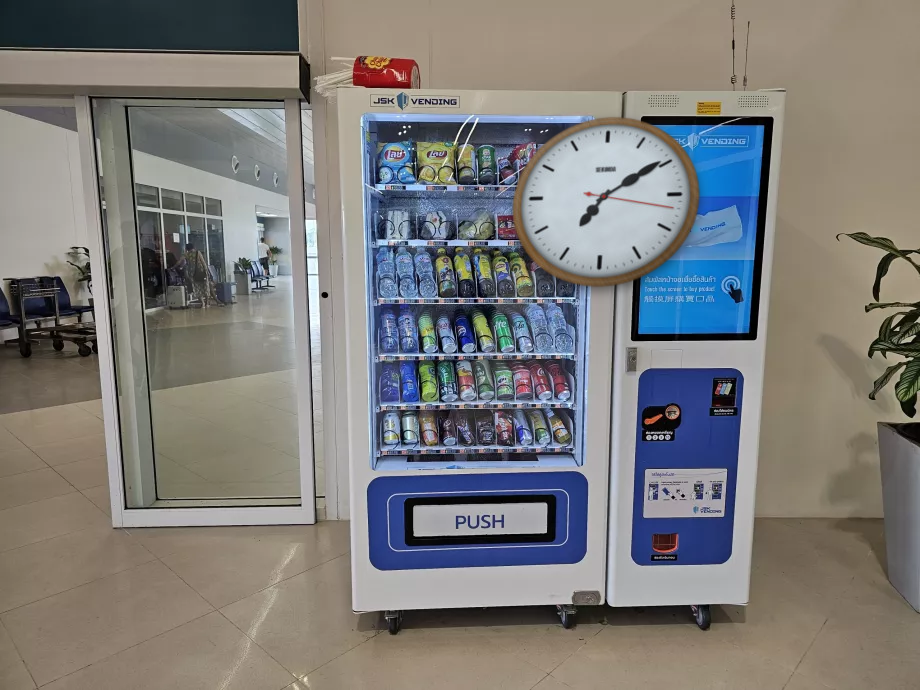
7h09m17s
